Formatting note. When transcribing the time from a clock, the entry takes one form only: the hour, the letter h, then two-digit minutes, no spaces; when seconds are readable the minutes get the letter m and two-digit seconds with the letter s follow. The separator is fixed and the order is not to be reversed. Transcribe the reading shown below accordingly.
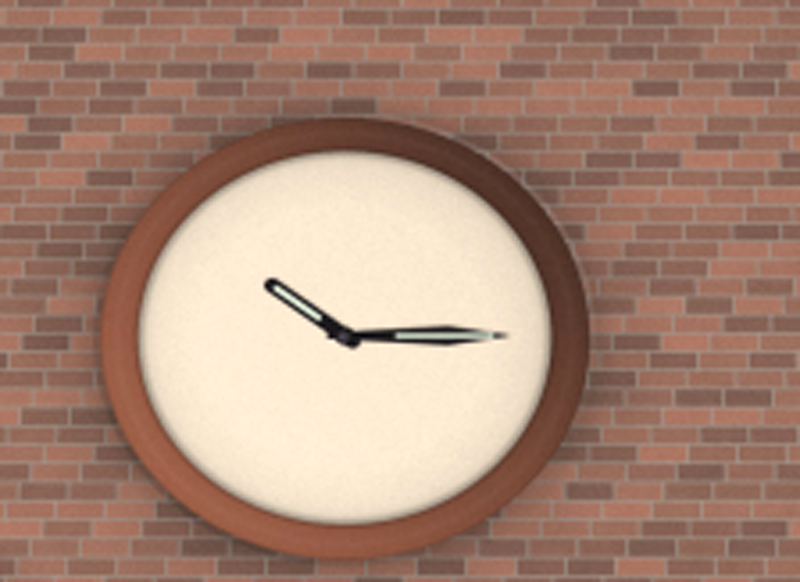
10h15
